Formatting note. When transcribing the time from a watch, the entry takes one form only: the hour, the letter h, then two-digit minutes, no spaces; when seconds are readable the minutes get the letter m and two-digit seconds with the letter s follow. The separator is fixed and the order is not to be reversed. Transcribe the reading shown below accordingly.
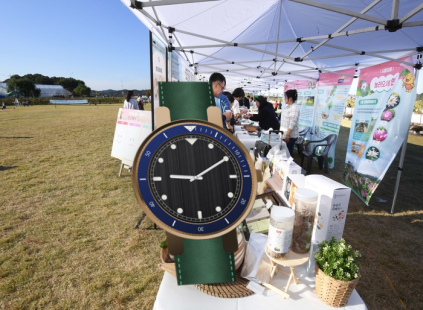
9h10
